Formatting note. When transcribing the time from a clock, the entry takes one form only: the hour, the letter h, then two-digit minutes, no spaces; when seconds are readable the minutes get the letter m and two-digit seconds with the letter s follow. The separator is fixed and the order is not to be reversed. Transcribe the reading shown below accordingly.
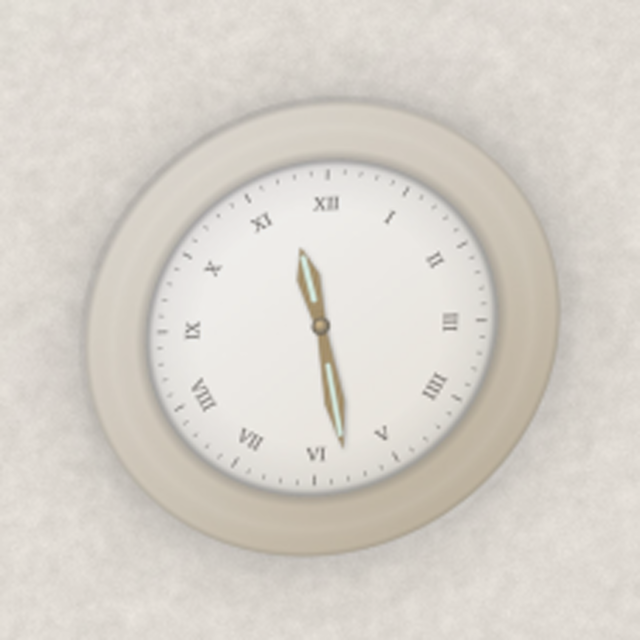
11h28
